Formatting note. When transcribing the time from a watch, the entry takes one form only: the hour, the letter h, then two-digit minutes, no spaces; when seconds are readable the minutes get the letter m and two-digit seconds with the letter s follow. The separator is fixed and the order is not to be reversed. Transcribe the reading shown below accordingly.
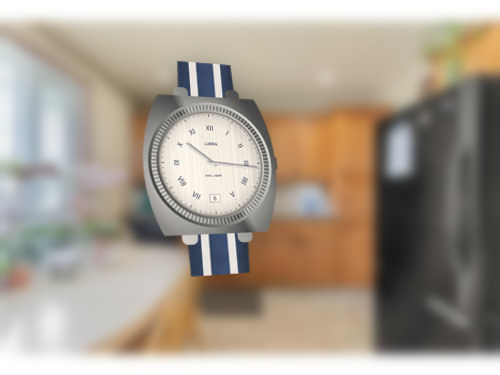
10h16
